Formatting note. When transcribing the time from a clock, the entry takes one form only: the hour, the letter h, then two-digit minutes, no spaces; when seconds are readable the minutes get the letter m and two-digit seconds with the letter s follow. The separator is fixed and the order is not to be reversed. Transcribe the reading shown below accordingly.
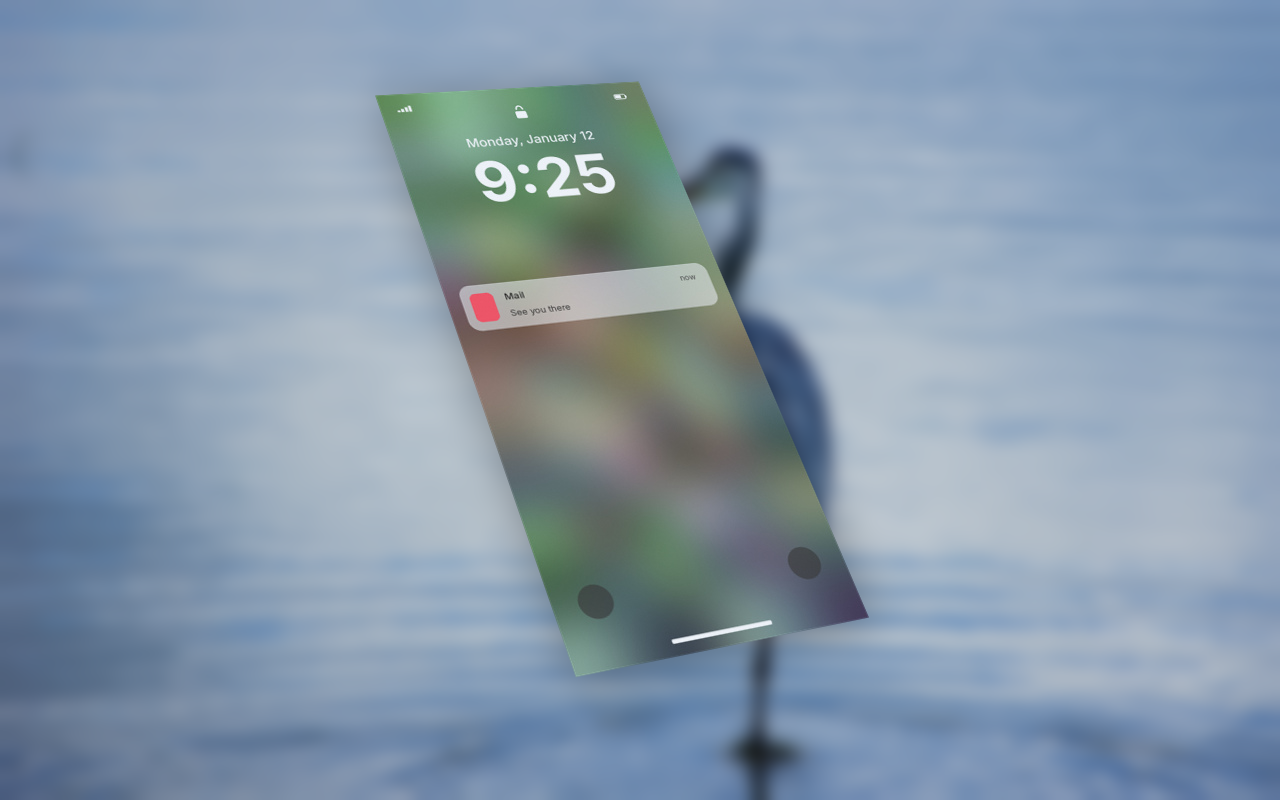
9h25
